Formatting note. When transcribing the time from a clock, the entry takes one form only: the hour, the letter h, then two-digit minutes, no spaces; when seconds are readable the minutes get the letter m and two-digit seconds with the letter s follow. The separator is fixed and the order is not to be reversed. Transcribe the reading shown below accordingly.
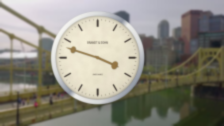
3h48
